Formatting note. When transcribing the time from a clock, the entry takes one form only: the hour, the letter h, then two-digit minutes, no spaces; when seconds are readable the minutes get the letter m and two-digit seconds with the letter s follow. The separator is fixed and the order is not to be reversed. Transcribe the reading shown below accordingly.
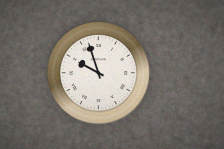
9h57
